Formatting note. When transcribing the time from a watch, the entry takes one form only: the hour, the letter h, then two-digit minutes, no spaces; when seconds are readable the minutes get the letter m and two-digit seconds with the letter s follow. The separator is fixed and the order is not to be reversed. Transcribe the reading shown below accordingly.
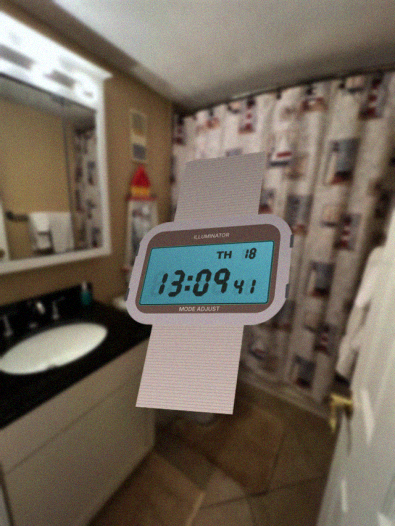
13h09m41s
